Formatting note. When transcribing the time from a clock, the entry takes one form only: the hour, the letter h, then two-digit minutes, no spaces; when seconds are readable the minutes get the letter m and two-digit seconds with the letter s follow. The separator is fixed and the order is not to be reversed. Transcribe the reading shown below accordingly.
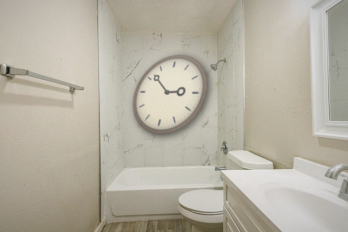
2h52
